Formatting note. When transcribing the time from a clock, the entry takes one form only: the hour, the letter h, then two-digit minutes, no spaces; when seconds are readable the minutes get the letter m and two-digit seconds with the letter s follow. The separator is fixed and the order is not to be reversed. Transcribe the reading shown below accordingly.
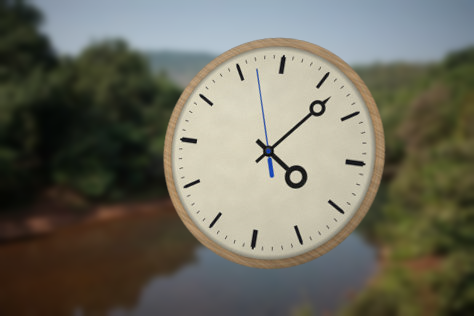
4h06m57s
